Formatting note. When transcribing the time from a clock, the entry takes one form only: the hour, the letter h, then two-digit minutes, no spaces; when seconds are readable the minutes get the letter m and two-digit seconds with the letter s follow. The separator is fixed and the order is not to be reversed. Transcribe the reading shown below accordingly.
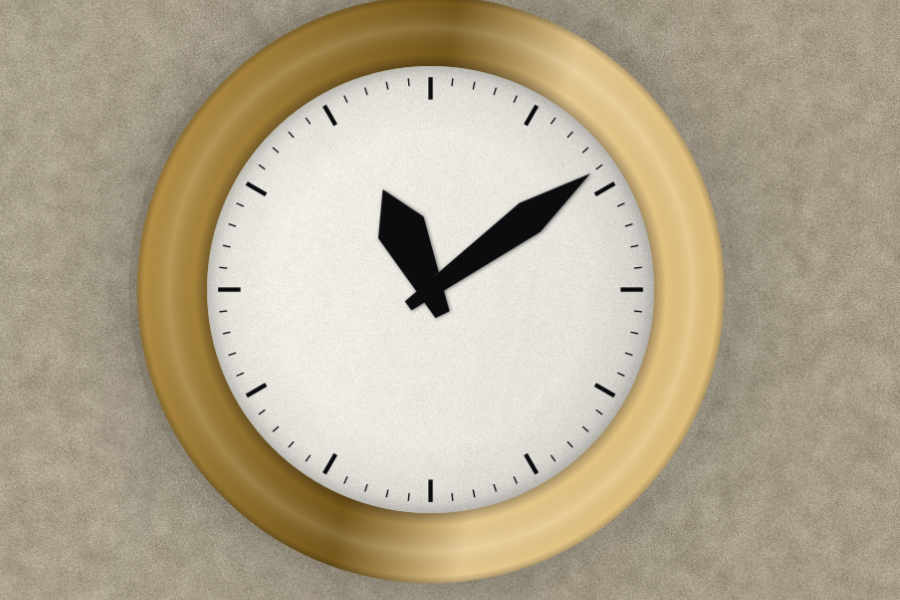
11h09
